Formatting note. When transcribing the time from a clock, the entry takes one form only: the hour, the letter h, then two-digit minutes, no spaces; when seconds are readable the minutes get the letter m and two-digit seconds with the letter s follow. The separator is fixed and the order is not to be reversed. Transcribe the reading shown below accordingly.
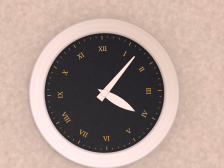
4h07
